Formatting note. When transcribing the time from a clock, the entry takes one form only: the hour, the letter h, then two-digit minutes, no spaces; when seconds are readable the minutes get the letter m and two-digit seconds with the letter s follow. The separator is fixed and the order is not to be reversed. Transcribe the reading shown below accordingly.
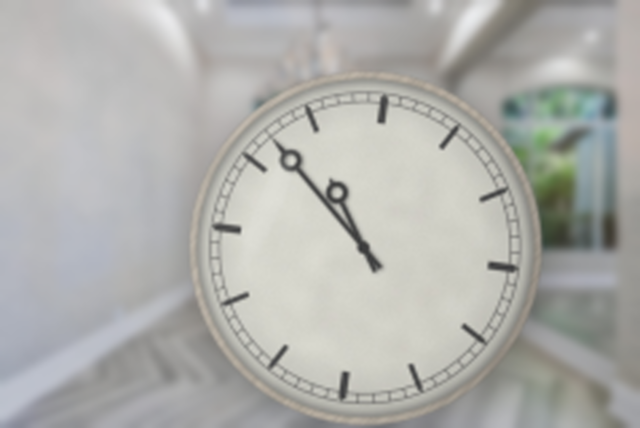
10h52
